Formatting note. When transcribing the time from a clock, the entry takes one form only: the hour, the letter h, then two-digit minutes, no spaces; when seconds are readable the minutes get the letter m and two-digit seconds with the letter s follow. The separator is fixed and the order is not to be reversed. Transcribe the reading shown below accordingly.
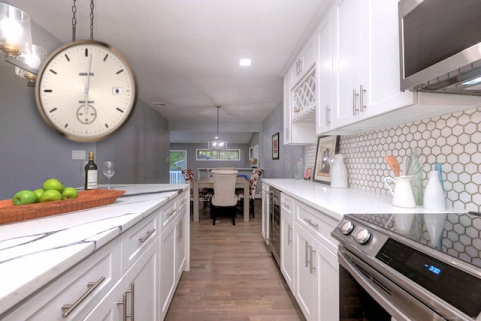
6h01
